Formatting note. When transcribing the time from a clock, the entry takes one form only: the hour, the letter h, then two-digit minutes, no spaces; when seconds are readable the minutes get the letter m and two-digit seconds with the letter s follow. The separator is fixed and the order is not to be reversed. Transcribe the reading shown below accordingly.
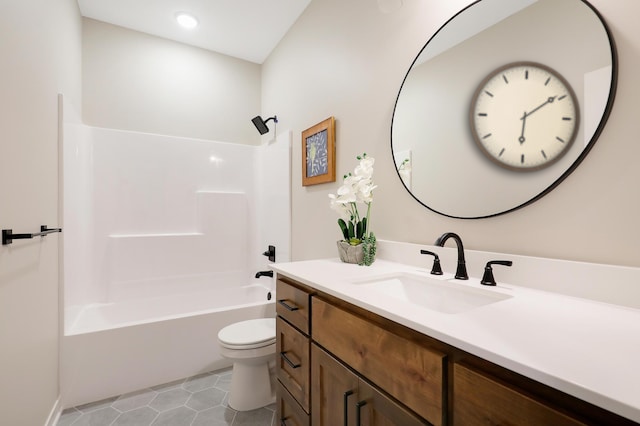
6h09
